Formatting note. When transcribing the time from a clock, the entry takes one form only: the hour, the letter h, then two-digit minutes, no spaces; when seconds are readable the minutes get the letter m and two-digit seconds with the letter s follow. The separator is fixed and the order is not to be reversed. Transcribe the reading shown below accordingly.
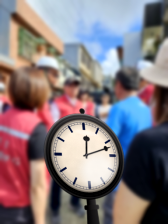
12h12
